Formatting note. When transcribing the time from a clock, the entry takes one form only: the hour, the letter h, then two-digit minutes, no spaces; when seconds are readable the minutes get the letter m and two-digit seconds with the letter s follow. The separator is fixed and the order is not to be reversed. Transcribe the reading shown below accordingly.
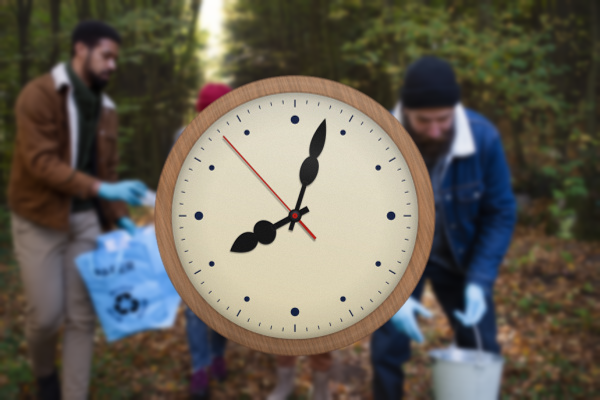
8h02m53s
